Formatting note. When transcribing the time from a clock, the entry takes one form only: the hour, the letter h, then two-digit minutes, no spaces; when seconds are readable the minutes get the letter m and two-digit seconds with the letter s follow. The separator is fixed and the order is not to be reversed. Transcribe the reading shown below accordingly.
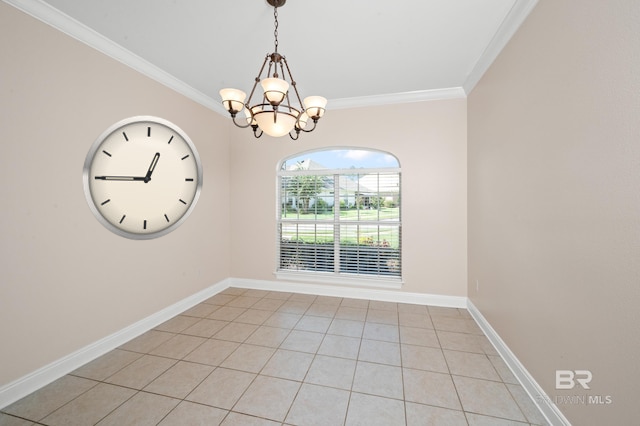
12h45
